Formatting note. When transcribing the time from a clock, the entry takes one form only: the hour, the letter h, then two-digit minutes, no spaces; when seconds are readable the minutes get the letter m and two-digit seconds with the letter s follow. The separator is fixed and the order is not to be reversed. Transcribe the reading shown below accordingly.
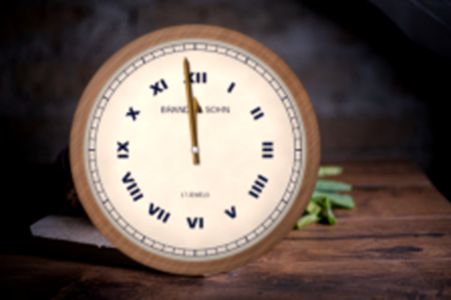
11h59
